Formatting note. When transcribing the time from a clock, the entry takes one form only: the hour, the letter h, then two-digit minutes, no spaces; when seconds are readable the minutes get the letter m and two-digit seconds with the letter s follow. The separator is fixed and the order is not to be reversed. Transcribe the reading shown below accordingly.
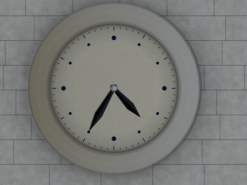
4h35
